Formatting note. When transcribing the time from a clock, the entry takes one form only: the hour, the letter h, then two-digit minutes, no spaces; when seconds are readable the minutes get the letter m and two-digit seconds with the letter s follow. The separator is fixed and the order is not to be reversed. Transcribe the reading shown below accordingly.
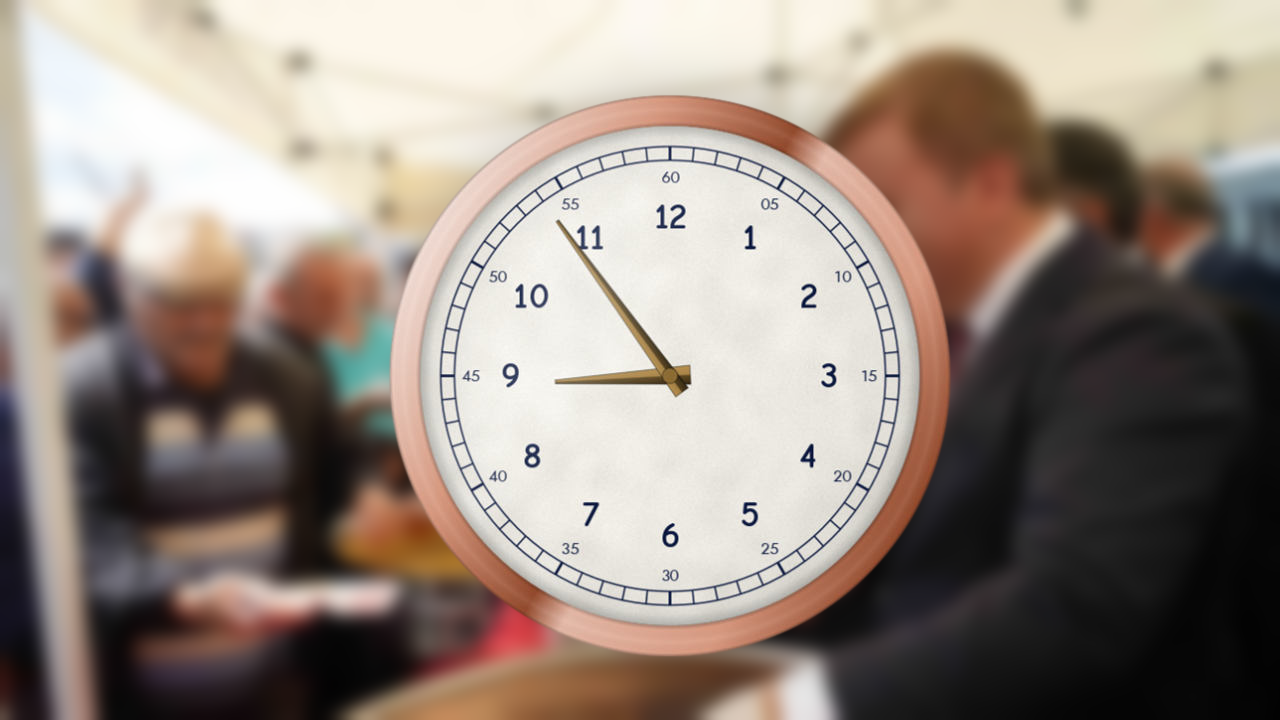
8h54
